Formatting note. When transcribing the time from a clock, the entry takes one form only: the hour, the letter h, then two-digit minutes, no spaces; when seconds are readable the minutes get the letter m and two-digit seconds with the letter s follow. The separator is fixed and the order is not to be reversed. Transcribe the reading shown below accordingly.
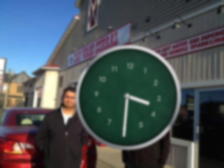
3h30
